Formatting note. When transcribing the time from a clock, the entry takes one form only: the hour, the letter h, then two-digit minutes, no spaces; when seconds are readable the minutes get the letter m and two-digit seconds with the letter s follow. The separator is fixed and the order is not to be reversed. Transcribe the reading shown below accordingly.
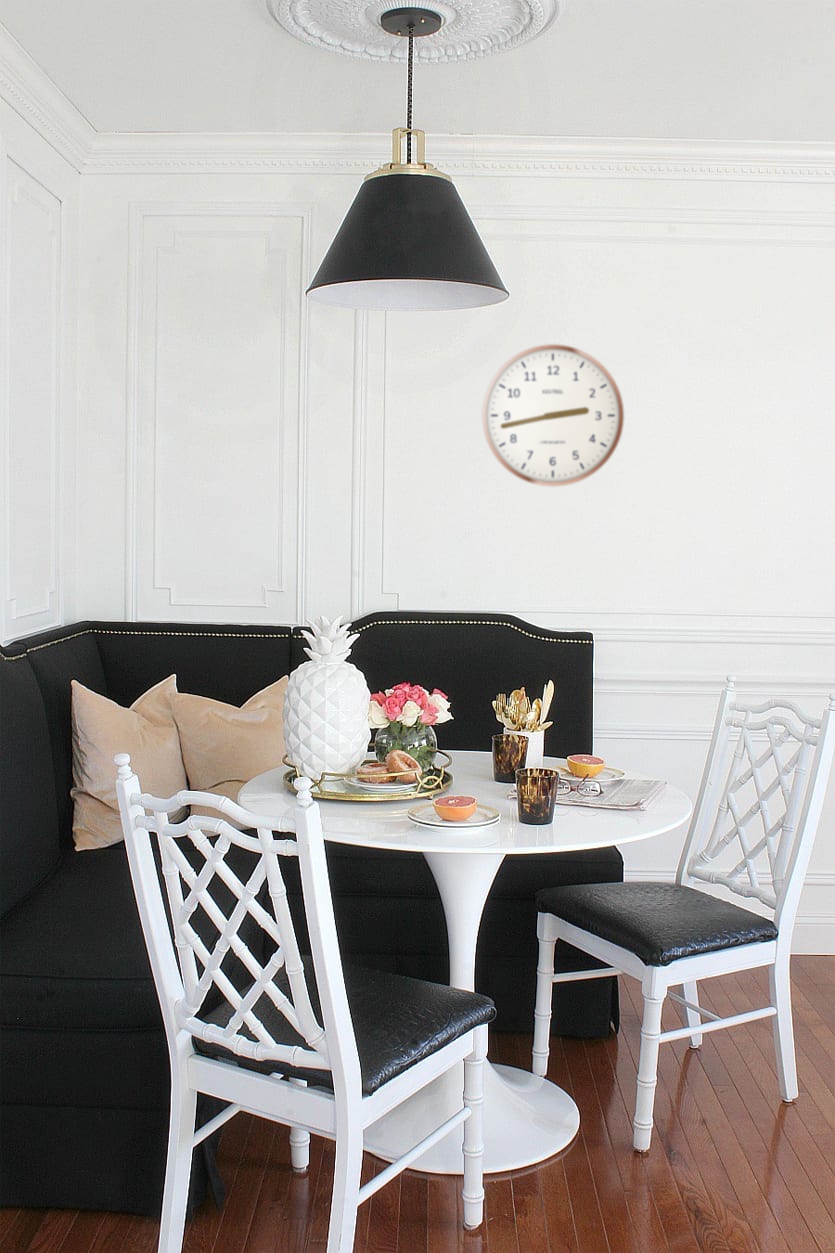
2h43
